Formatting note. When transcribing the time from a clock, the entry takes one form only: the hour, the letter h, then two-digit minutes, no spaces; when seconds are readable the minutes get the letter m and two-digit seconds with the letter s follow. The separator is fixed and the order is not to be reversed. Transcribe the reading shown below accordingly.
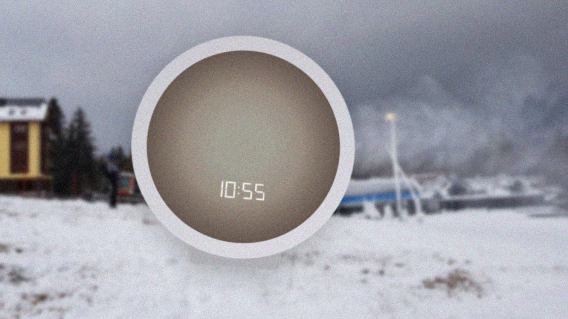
10h55
